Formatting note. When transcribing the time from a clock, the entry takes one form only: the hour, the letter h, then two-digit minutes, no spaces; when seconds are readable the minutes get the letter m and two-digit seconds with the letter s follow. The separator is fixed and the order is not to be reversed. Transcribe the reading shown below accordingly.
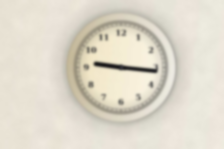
9h16
